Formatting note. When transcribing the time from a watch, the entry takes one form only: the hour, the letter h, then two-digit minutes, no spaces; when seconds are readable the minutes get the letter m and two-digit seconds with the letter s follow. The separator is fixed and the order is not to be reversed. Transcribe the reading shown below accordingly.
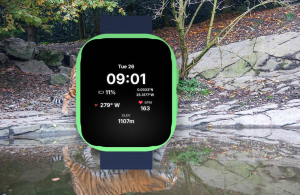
9h01
